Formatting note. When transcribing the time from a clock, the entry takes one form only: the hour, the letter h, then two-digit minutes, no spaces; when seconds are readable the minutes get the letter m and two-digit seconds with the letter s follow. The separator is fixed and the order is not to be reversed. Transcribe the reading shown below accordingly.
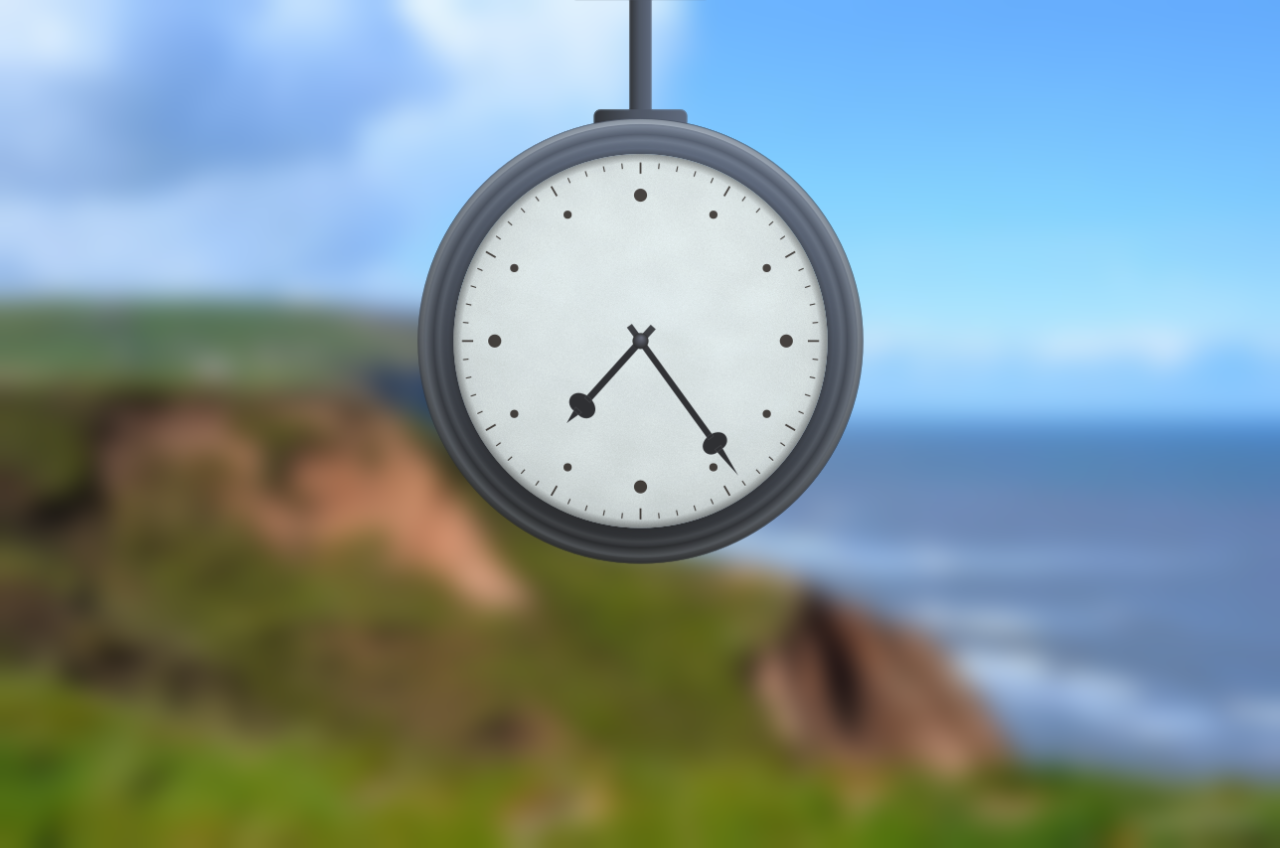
7h24
